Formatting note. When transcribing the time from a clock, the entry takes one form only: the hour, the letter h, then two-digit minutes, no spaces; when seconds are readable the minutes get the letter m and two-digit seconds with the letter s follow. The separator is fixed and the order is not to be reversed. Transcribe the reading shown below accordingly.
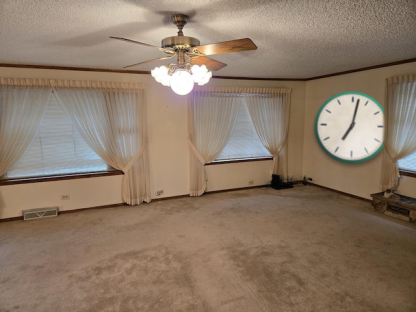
7h02
